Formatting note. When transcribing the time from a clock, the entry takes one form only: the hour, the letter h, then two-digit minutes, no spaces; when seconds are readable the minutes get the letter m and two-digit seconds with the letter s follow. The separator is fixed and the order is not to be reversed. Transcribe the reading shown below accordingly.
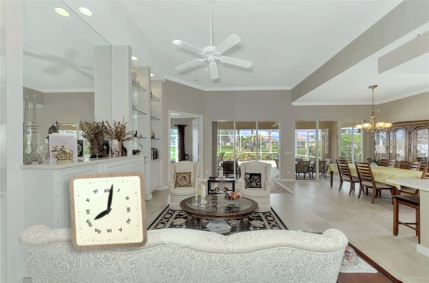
8h02
